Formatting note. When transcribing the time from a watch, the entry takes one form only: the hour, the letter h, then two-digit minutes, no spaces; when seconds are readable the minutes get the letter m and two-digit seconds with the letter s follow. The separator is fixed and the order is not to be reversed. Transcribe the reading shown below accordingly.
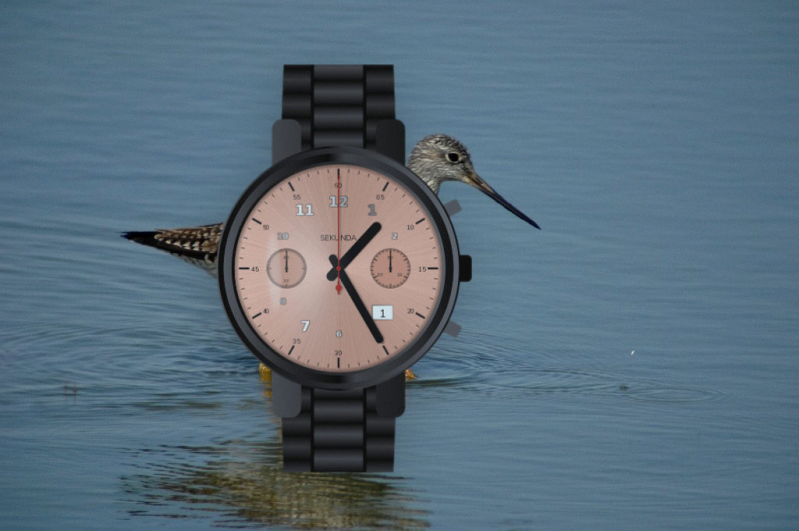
1h25
